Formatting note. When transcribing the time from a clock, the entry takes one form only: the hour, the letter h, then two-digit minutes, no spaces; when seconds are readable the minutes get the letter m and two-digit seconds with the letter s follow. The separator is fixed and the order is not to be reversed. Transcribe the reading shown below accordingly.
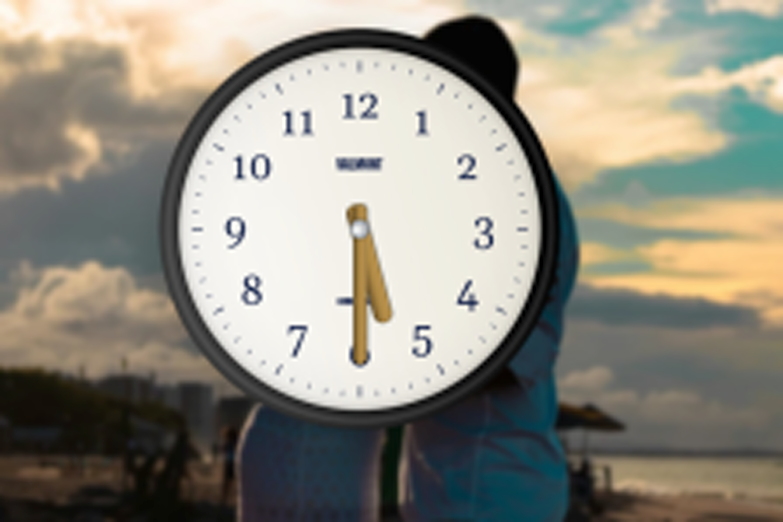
5h30
